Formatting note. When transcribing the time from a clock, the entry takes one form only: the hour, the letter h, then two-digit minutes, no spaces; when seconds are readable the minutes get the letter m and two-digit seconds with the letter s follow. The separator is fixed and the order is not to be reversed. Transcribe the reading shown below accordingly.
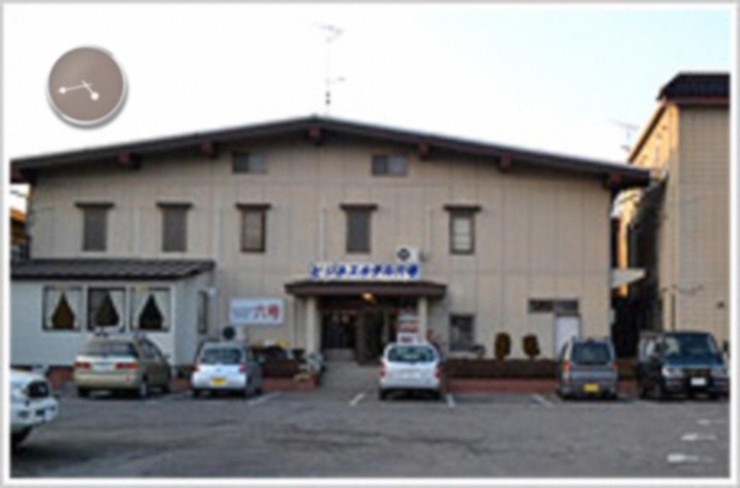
4h43
